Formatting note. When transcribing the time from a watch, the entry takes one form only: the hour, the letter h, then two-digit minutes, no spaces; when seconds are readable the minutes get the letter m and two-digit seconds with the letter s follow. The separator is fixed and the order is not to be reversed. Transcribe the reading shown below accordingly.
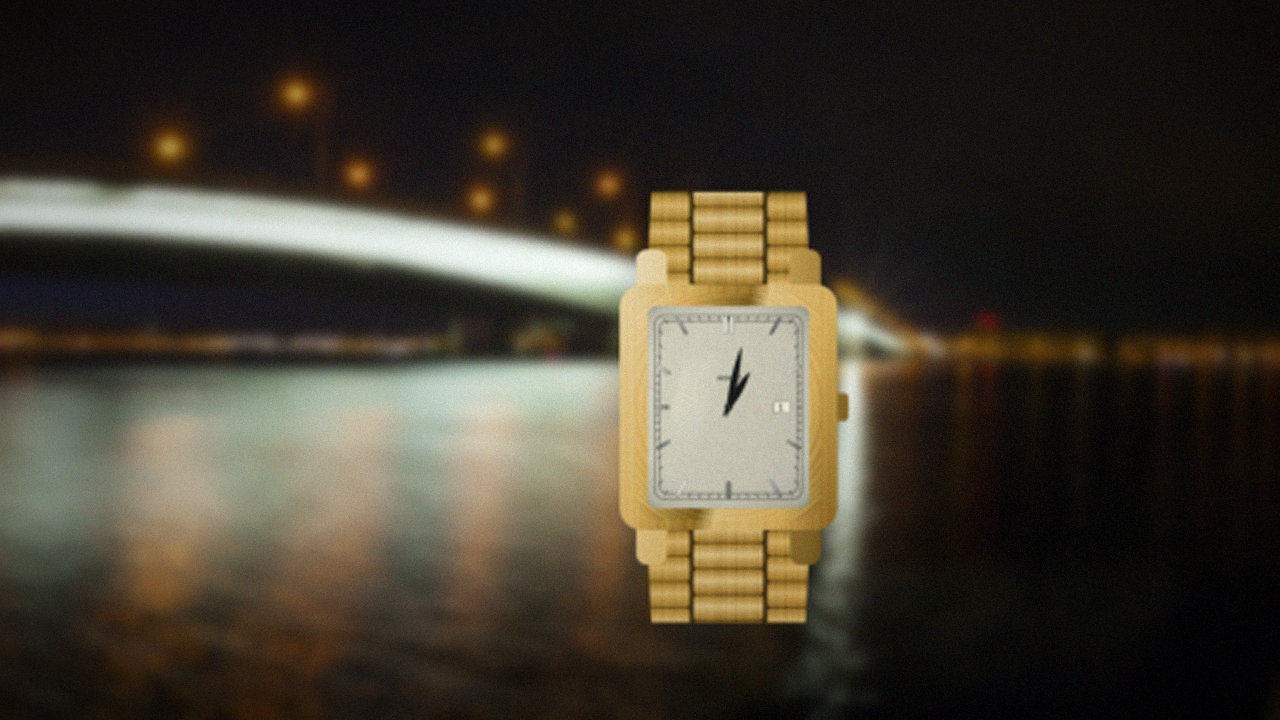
1h02
